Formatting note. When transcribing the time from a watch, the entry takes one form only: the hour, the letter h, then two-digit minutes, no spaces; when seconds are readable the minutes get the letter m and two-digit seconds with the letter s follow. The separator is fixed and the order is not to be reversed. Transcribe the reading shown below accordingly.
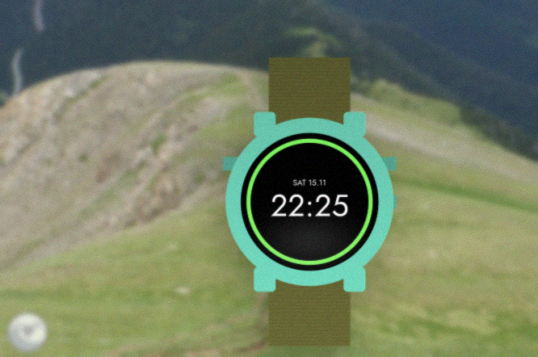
22h25
